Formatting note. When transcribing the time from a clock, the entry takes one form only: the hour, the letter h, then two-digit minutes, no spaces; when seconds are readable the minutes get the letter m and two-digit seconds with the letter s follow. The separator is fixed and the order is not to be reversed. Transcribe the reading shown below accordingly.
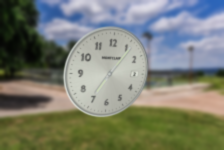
7h06
